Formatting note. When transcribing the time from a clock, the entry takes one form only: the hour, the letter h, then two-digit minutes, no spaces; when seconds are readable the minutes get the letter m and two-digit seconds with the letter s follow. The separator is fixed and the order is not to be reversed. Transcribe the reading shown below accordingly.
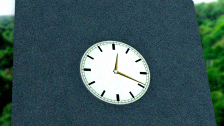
12h19
